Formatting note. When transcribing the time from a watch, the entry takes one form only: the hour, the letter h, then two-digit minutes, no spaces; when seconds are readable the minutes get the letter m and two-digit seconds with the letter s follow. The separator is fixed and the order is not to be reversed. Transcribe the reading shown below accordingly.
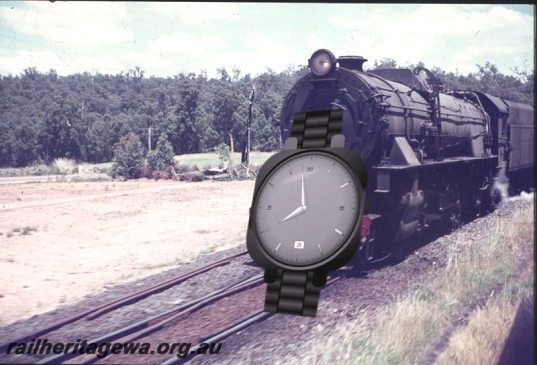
7h58
